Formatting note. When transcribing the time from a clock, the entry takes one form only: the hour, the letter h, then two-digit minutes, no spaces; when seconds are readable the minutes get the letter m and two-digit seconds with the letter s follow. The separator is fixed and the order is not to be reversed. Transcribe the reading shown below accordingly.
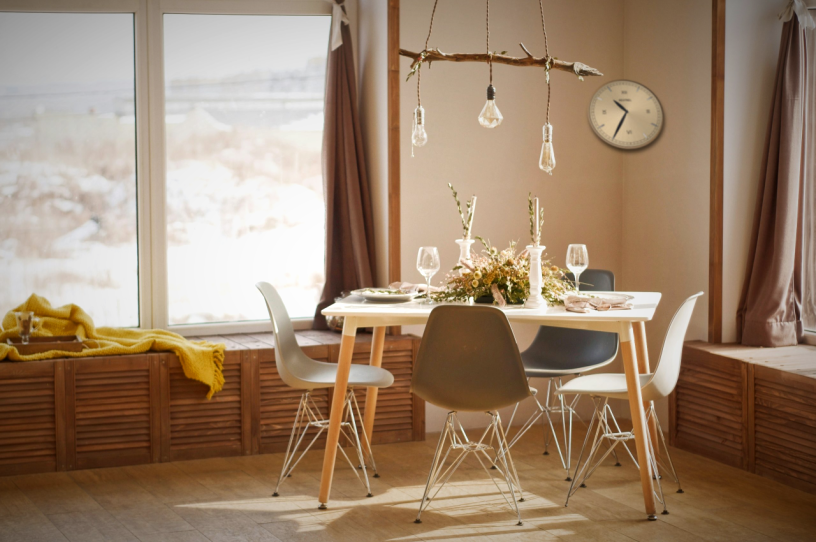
10h35
